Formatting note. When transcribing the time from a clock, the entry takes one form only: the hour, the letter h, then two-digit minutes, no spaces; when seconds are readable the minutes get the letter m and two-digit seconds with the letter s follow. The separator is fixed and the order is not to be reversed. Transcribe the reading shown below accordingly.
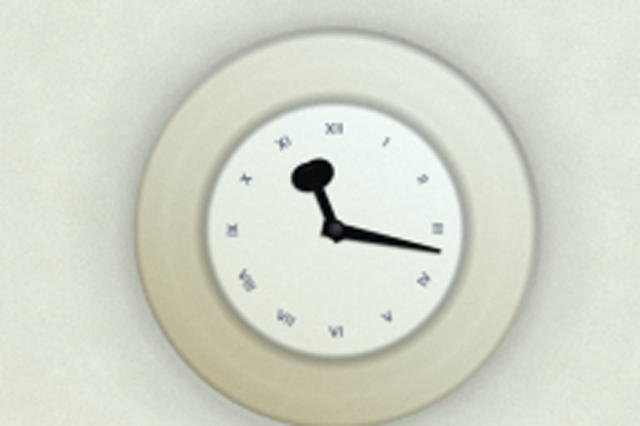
11h17
